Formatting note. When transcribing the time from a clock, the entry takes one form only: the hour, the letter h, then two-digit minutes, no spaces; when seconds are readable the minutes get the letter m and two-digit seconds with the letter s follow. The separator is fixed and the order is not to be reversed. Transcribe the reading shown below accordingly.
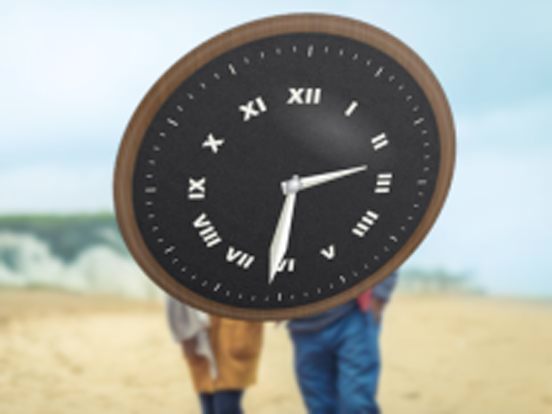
2h31
